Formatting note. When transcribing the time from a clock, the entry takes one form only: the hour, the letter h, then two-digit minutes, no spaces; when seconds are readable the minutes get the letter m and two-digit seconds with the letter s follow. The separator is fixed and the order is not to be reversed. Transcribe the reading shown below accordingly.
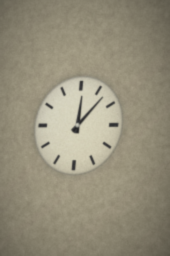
12h07
